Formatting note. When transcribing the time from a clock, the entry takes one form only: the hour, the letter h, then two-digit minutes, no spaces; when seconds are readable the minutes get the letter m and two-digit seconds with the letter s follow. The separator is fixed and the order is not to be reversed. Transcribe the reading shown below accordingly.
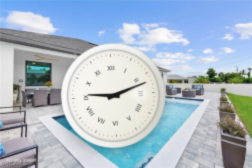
9h12
